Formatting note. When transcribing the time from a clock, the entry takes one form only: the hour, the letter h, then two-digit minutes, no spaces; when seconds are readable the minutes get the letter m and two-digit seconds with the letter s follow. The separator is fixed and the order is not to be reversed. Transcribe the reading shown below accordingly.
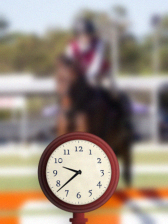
9h38
